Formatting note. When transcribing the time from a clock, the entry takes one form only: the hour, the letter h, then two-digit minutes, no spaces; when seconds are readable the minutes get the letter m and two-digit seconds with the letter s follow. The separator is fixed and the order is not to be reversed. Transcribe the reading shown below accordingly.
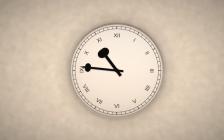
10h46
